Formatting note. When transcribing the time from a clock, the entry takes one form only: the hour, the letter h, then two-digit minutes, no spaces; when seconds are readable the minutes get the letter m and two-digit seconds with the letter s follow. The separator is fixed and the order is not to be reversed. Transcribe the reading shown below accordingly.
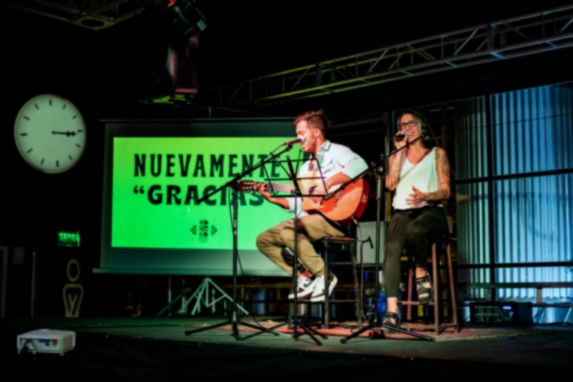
3h16
